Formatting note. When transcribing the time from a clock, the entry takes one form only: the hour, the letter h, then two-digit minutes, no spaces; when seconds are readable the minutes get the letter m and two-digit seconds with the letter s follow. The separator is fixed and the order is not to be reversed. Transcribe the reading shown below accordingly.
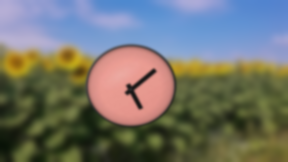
5h08
